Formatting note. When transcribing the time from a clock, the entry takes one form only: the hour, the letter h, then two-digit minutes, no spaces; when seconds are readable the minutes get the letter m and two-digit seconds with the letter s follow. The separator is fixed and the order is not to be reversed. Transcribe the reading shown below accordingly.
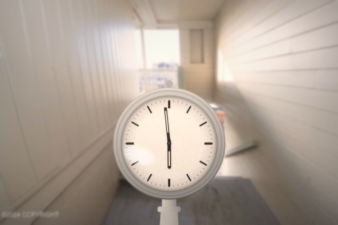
5h59
